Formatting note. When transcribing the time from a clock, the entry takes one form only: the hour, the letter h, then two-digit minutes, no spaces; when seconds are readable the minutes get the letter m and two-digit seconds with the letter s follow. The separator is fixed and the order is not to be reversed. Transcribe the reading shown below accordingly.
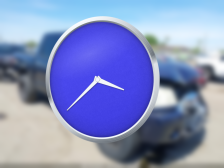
3h38
